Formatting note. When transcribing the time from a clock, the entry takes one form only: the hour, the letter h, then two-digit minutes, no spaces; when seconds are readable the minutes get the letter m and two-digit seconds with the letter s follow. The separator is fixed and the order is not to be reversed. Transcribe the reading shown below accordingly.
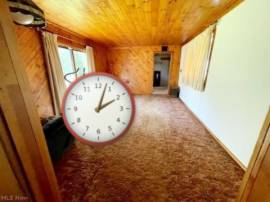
2h03
